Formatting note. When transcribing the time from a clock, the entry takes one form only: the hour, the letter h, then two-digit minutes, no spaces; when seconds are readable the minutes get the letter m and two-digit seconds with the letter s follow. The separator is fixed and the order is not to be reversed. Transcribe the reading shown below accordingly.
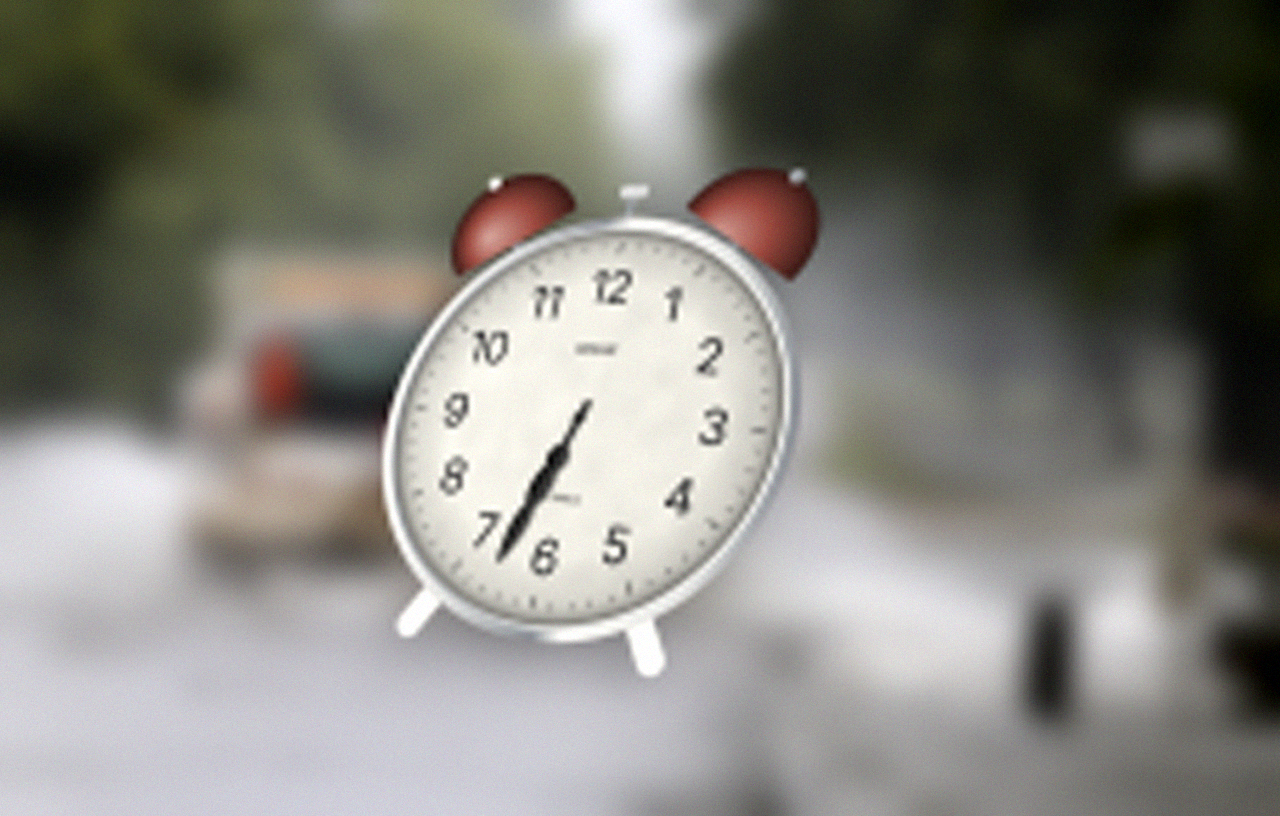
6h33
